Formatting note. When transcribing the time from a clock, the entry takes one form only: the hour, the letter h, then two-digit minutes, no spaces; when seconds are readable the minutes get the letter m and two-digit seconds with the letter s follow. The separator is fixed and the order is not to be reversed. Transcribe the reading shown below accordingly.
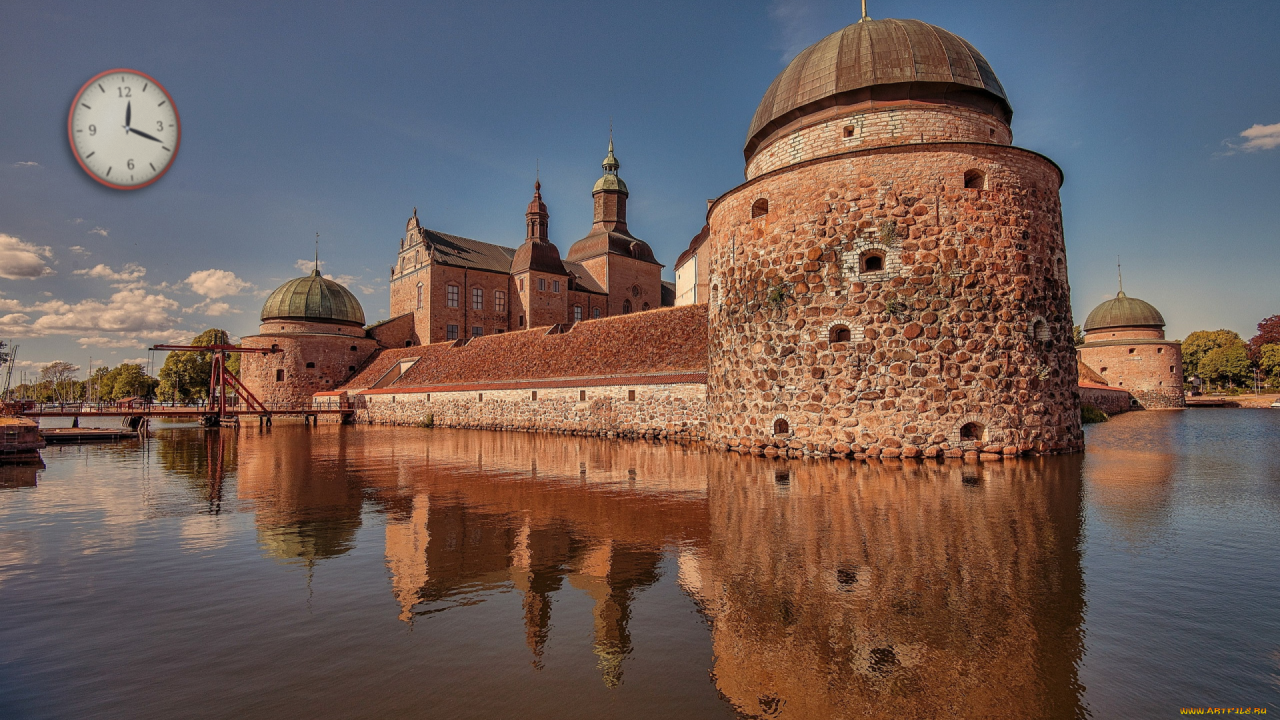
12h19
